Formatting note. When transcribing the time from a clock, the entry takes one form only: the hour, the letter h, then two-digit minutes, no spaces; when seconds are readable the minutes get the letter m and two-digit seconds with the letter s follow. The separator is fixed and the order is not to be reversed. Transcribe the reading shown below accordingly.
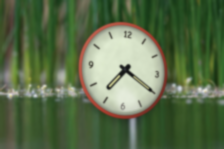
7h20
